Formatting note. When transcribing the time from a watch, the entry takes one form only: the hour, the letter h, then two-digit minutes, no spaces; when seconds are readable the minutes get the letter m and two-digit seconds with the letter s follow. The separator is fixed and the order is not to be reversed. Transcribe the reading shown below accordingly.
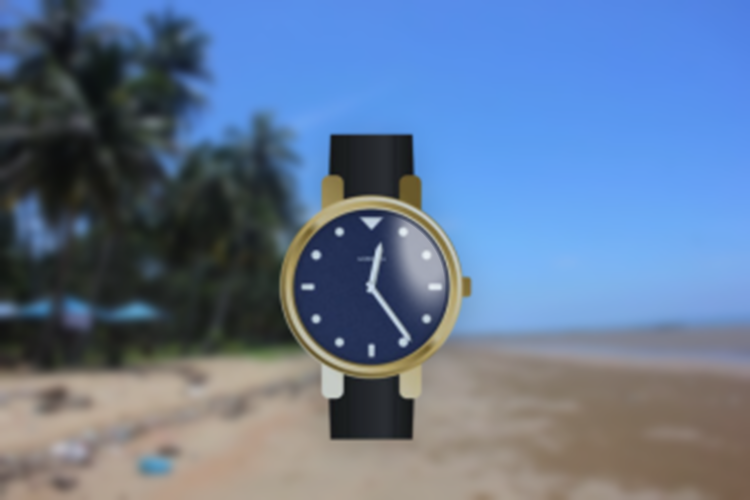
12h24
